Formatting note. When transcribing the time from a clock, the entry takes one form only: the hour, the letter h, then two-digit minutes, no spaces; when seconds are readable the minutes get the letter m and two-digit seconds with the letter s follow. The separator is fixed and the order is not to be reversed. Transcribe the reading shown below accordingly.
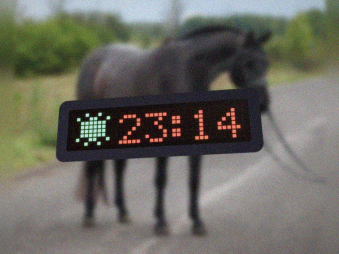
23h14
